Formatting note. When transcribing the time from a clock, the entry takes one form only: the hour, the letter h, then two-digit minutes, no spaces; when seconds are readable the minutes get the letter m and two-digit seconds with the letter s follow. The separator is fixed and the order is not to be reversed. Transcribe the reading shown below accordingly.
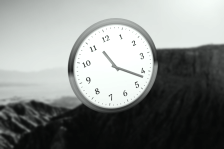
11h22
